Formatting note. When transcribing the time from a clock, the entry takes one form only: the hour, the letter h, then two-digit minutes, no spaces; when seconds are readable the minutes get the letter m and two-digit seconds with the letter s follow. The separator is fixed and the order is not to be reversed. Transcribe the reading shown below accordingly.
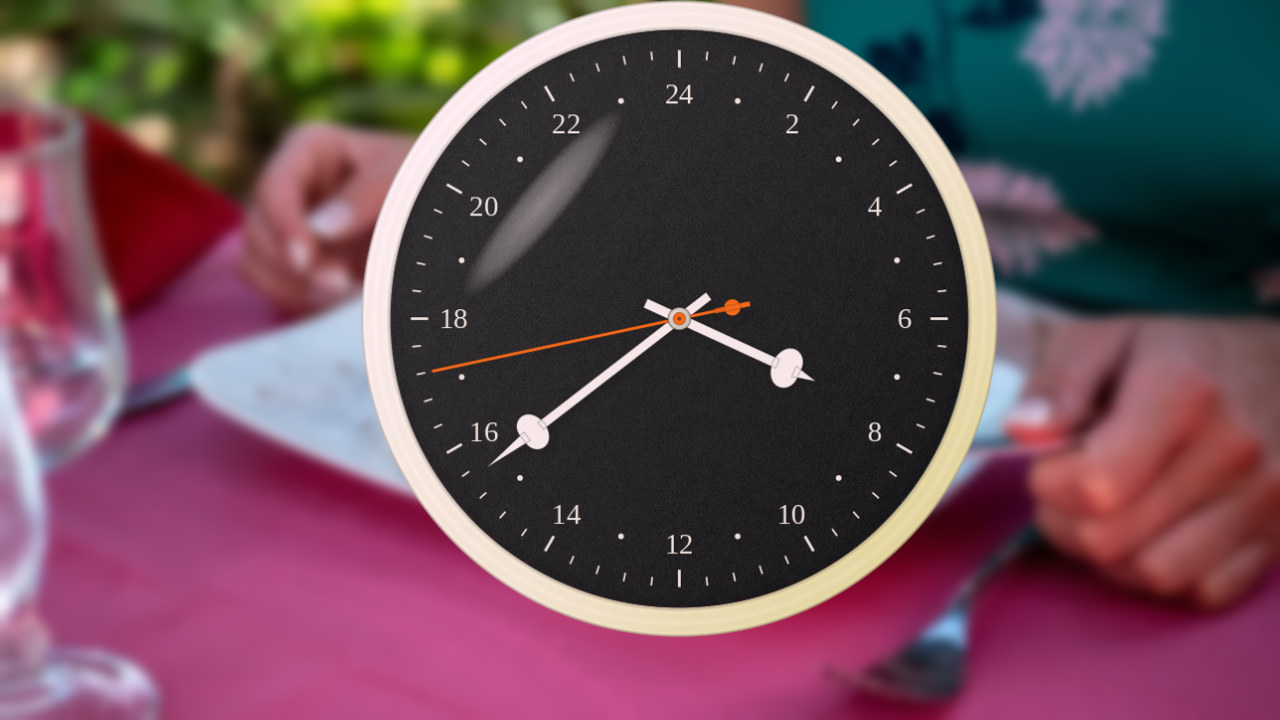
7h38m43s
